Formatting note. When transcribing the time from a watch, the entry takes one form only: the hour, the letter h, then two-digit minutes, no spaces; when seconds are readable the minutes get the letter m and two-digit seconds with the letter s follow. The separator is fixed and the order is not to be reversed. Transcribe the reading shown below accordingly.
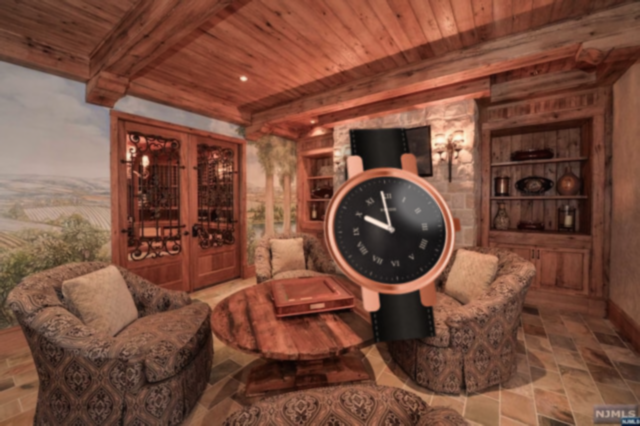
9h59
